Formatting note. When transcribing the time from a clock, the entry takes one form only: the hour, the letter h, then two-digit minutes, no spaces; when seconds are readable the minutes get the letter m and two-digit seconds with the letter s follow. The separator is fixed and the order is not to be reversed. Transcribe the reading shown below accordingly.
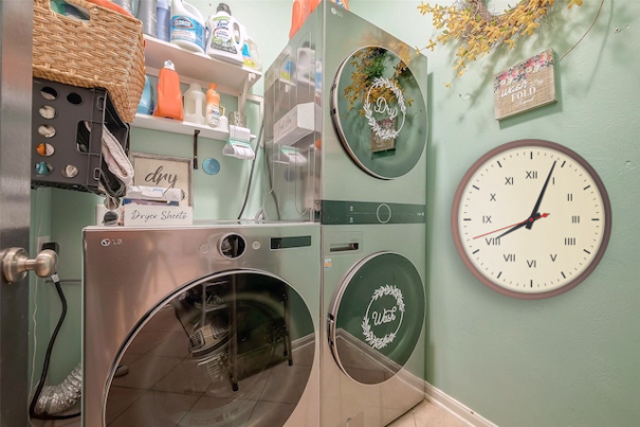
8h03m42s
